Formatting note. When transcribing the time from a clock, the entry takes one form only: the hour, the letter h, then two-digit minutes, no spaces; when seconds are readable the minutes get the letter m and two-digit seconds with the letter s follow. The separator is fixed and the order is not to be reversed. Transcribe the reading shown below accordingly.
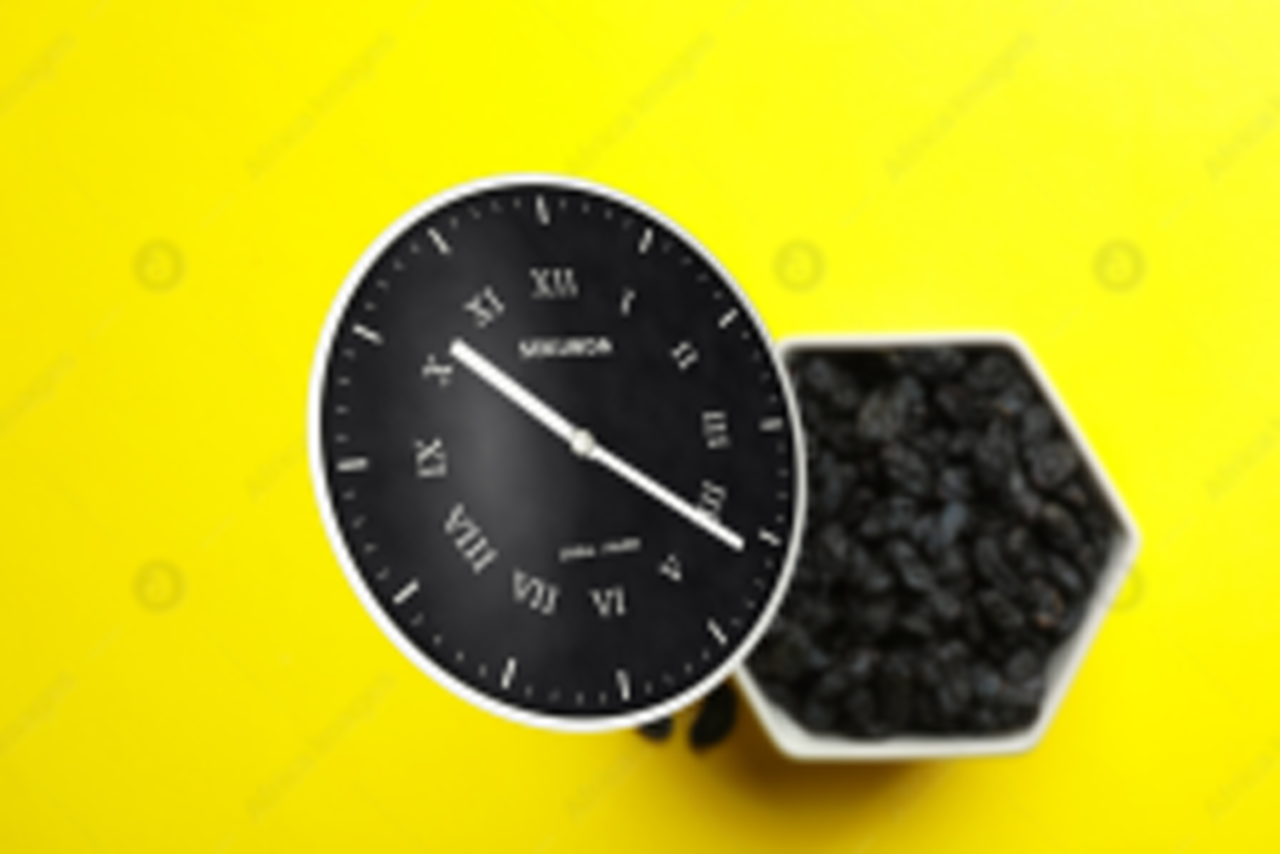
10h21
